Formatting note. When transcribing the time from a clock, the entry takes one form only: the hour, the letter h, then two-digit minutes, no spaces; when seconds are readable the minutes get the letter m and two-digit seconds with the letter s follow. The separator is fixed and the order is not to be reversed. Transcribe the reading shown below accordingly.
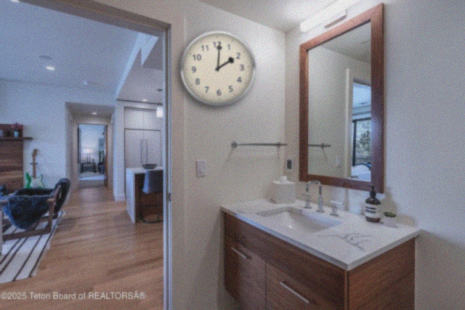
2h01
